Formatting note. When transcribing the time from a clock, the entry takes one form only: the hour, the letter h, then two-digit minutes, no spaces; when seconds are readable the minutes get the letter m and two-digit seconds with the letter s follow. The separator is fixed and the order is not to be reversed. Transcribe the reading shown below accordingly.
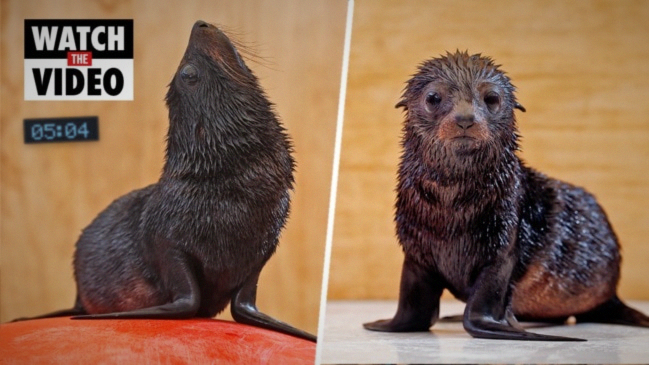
5h04
